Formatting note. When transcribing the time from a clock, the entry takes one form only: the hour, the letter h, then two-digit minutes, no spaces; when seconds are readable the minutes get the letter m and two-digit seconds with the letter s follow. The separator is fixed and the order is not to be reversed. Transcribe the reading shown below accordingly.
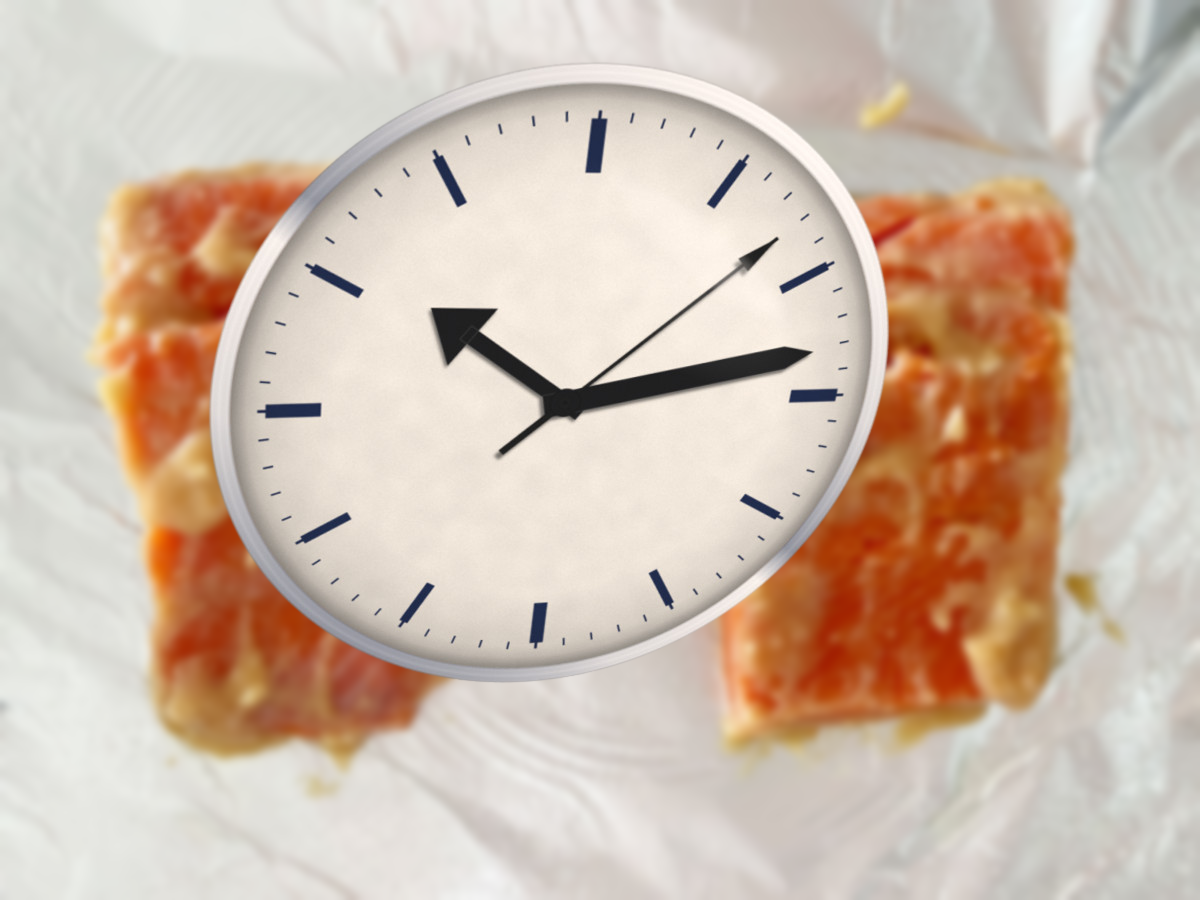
10h13m08s
